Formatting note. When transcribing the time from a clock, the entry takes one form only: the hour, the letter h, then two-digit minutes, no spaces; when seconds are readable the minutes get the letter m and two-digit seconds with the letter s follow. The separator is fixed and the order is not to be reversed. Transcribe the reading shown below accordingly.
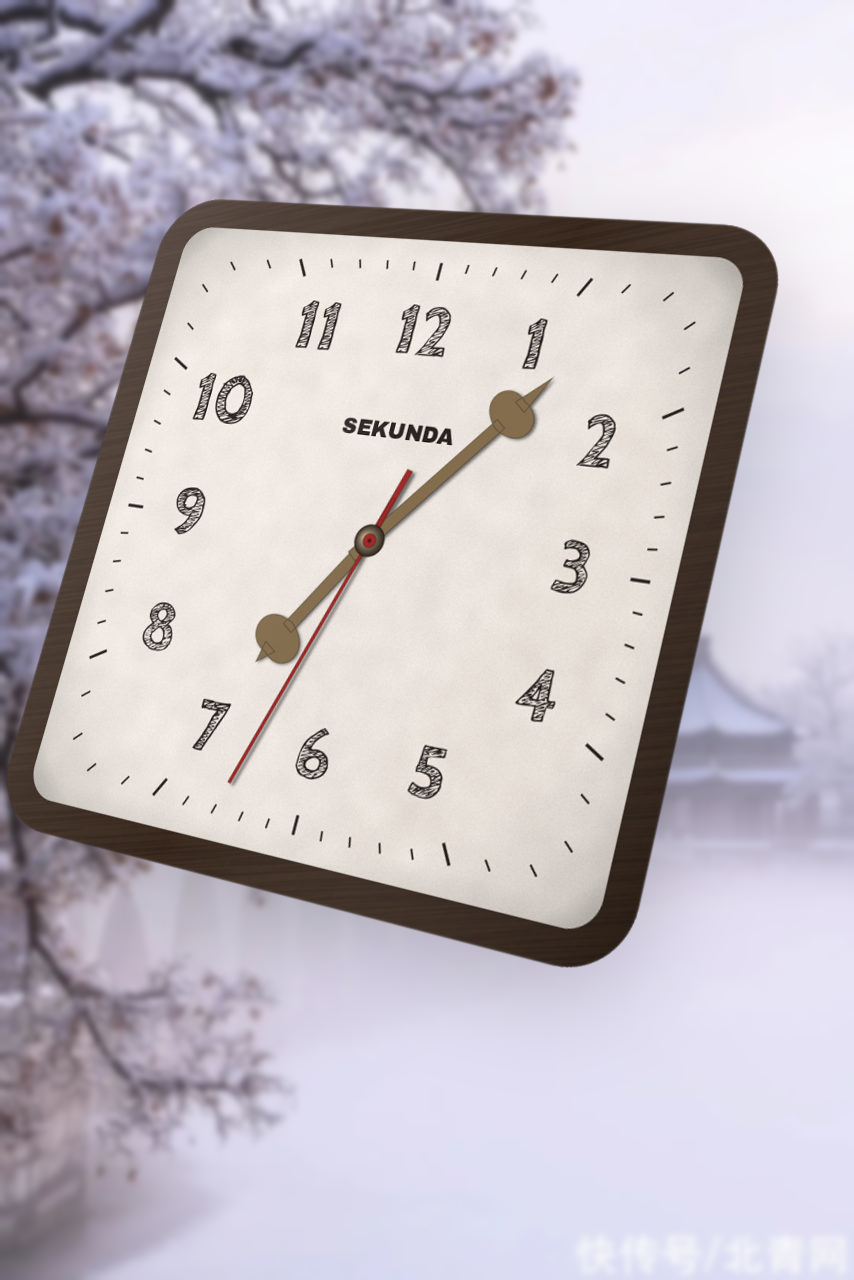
7h06m33s
